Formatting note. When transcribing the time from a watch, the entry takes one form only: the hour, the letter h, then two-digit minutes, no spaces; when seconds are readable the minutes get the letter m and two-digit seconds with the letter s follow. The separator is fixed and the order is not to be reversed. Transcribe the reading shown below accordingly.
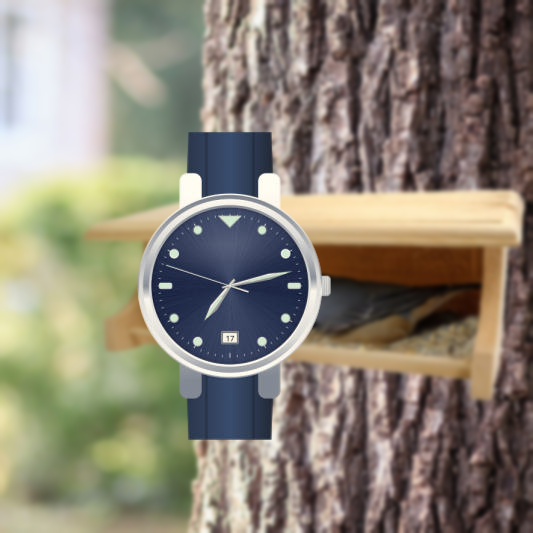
7h12m48s
